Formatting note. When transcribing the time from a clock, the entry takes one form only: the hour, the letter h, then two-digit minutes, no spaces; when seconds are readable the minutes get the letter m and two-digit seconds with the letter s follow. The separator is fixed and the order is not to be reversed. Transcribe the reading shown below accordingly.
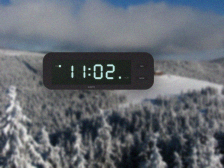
11h02
